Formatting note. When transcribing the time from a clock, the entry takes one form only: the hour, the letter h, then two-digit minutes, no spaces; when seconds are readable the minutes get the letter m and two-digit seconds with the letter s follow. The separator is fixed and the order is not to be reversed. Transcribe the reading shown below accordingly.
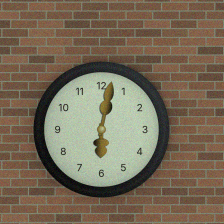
6h02
